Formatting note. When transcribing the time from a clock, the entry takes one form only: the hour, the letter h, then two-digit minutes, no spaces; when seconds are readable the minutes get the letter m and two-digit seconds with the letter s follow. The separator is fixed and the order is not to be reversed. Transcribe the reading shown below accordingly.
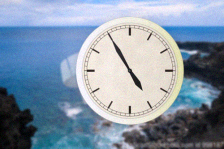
4h55
